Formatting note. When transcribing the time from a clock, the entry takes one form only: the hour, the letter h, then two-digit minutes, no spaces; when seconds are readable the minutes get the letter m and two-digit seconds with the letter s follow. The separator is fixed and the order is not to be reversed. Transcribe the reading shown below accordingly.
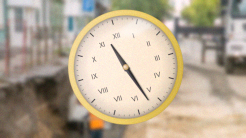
11h27
